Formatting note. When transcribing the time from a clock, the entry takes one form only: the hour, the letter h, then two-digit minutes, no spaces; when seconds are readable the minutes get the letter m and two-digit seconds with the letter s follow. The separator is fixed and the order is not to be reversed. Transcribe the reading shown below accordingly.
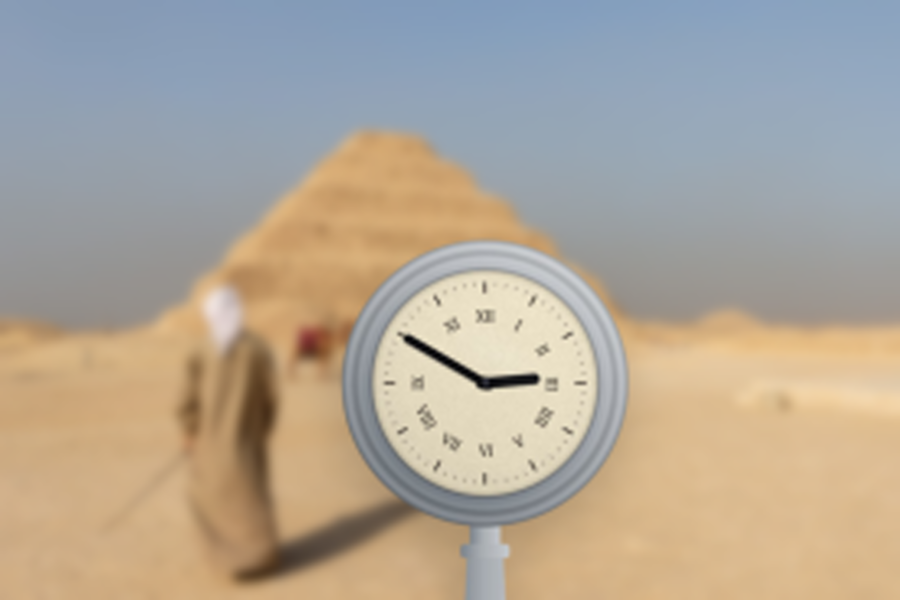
2h50
